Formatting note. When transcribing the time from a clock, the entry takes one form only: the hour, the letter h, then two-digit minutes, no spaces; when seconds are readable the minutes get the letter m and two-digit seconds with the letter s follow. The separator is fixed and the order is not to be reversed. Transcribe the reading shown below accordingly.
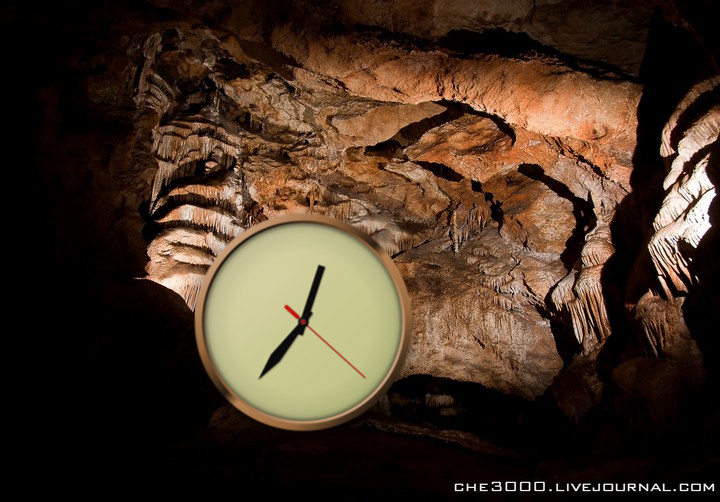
12h36m22s
